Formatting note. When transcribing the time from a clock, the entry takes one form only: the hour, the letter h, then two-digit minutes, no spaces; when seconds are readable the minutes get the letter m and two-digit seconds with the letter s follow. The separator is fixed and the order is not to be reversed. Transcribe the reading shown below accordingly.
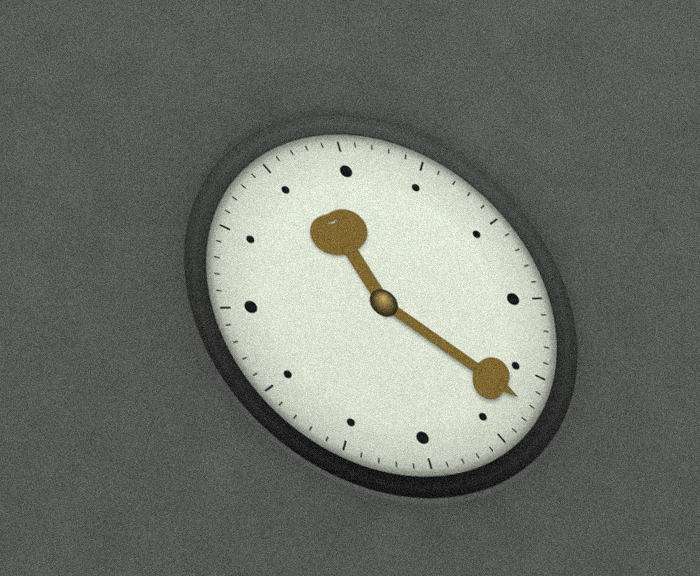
11h22
